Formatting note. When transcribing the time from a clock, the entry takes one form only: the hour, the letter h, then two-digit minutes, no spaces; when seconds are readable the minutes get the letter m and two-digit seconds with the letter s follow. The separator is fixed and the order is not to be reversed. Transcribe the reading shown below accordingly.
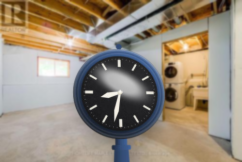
8h32
